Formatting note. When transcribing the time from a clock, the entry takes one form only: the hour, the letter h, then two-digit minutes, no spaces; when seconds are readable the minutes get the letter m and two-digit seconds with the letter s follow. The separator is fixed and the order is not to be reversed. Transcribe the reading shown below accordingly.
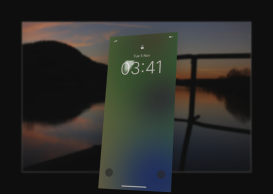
3h41
